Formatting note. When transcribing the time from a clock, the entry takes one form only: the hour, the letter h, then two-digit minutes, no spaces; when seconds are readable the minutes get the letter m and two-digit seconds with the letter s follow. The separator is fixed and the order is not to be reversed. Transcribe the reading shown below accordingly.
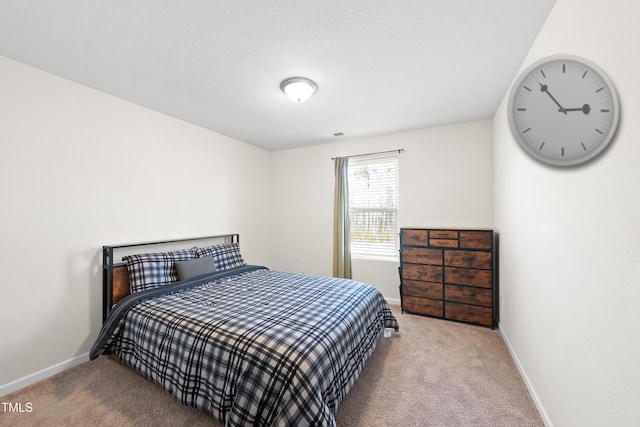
2h53
